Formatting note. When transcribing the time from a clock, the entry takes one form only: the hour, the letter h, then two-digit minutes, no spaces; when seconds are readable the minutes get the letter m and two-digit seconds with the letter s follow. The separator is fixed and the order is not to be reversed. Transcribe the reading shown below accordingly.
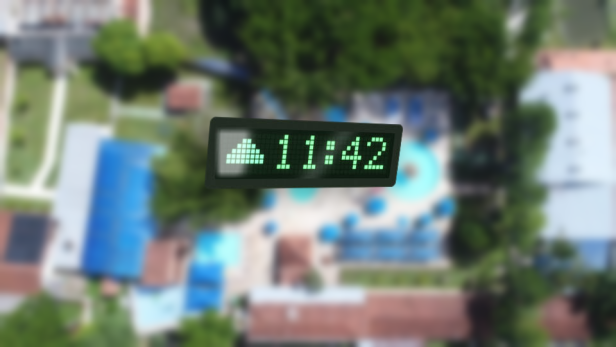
11h42
